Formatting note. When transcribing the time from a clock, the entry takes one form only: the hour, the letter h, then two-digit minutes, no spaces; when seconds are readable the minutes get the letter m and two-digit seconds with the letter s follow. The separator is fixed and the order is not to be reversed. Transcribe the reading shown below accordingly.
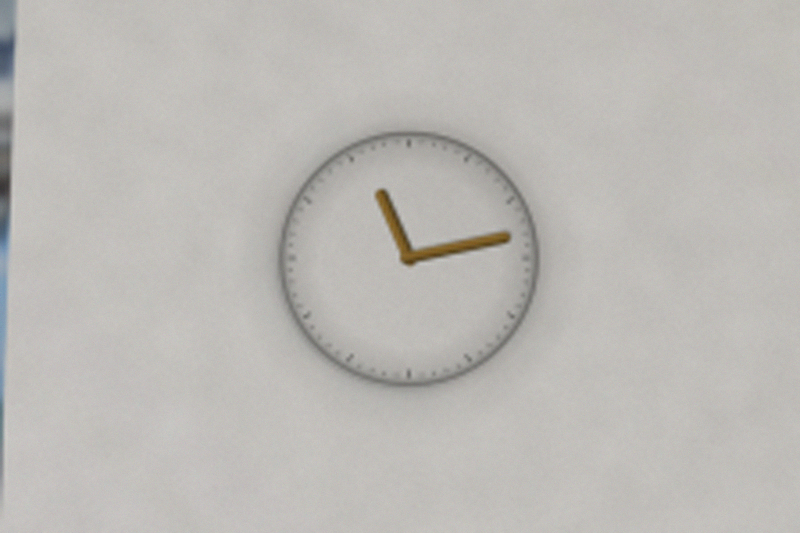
11h13
